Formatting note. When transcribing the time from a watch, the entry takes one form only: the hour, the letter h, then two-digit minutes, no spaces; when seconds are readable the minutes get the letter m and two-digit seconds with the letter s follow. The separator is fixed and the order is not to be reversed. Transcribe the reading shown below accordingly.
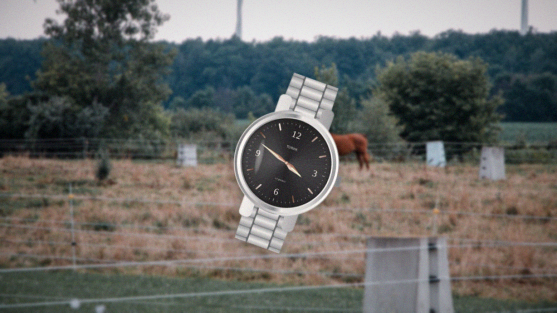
3h48
